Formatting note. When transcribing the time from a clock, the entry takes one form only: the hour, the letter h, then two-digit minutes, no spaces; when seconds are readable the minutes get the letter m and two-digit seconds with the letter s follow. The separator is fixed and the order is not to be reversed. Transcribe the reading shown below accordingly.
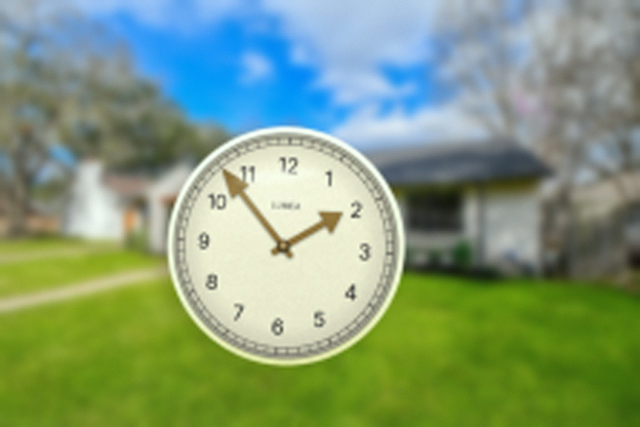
1h53
